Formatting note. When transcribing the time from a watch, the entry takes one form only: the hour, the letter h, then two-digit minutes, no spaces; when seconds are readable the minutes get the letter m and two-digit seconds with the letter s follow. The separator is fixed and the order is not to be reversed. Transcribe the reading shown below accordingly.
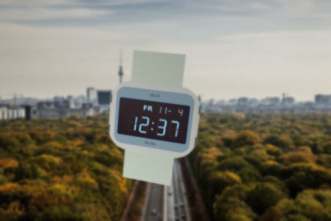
12h37
